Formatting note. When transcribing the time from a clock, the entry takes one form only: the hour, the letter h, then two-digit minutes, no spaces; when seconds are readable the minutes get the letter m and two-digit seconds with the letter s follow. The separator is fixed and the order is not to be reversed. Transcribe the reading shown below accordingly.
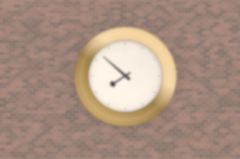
7h52
